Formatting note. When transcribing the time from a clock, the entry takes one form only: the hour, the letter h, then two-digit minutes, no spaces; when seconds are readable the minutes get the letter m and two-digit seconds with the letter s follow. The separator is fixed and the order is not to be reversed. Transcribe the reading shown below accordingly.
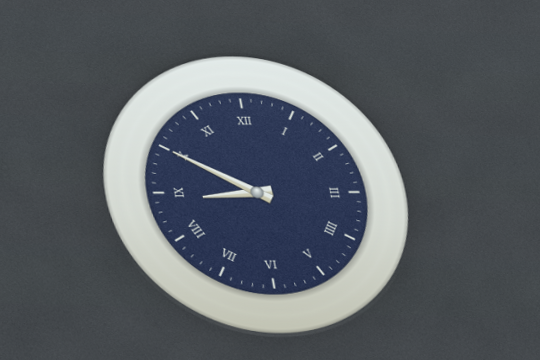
8h50
